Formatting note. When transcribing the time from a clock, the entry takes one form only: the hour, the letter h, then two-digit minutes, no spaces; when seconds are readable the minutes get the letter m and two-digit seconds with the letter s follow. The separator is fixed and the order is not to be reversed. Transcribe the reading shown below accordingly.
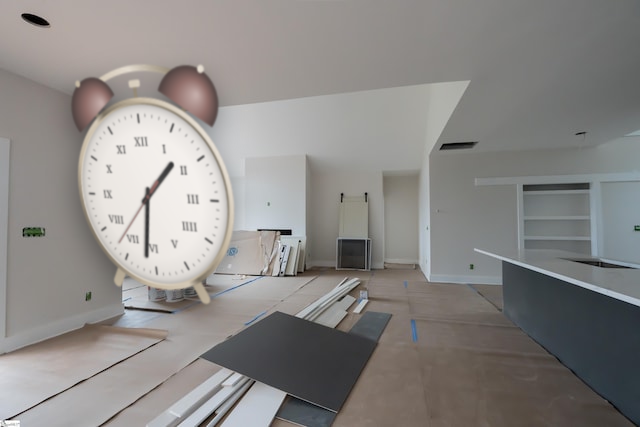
1h31m37s
